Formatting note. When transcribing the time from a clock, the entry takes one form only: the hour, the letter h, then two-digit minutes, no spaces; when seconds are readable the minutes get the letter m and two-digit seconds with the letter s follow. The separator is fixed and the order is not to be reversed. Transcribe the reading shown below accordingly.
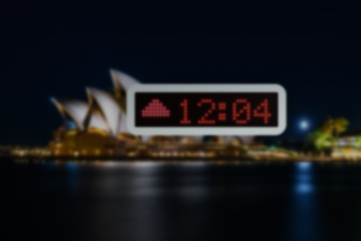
12h04
